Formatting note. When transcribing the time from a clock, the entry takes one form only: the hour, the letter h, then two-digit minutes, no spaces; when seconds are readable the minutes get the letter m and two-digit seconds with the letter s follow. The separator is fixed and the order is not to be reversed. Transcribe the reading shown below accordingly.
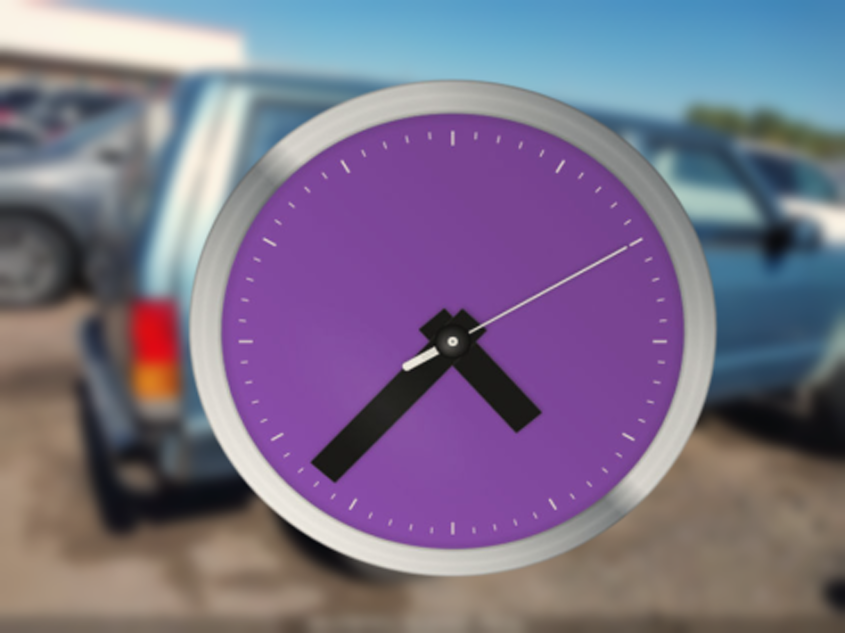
4h37m10s
